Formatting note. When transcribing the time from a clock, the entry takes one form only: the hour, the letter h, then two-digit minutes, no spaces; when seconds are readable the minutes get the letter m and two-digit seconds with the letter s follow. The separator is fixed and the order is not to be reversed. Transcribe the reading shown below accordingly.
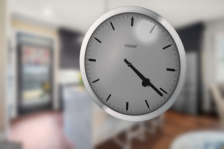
4h21
